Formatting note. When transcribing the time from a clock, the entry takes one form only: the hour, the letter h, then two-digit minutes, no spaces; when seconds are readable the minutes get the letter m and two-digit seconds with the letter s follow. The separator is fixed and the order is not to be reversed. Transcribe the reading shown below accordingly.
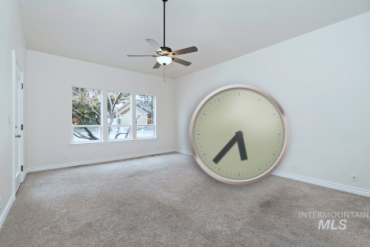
5h37
